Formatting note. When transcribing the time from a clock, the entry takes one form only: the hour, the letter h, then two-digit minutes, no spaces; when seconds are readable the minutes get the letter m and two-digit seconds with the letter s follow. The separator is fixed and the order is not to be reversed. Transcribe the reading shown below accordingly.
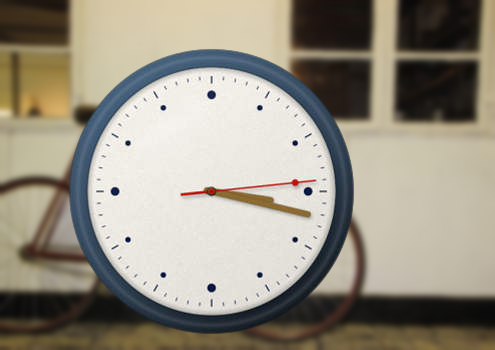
3h17m14s
